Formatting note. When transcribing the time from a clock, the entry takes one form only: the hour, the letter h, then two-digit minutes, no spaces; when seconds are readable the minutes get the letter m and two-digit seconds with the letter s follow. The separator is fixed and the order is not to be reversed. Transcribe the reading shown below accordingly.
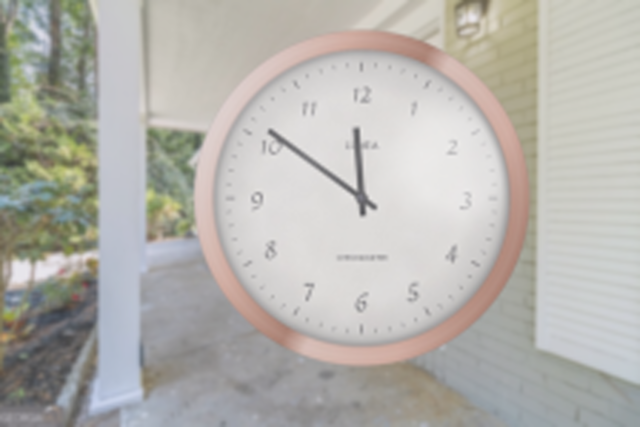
11h51
